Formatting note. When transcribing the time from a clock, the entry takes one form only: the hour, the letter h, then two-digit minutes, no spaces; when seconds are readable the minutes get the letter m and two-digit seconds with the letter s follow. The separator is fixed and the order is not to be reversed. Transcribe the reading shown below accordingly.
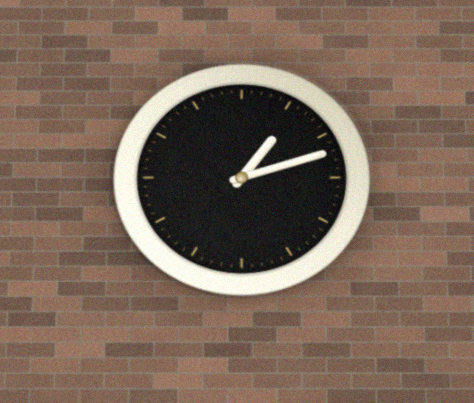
1h12
